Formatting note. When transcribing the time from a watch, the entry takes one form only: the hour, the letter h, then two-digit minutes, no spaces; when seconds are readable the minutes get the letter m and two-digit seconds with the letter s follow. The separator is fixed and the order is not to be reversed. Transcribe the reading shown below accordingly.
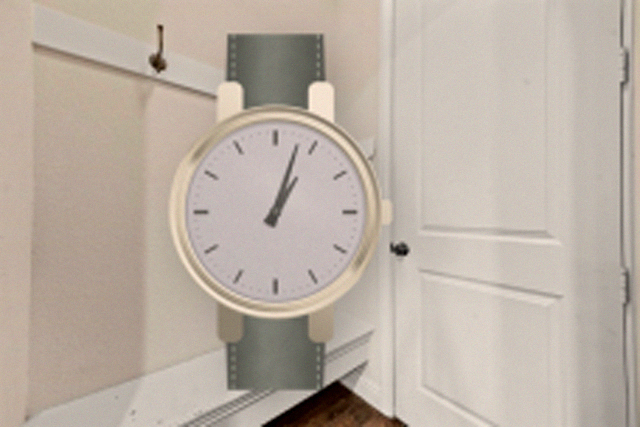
1h03
